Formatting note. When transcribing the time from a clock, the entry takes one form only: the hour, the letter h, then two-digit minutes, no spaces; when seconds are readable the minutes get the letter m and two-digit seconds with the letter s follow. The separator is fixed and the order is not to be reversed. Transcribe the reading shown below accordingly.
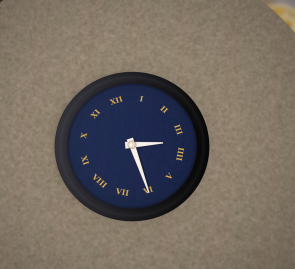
3h30
